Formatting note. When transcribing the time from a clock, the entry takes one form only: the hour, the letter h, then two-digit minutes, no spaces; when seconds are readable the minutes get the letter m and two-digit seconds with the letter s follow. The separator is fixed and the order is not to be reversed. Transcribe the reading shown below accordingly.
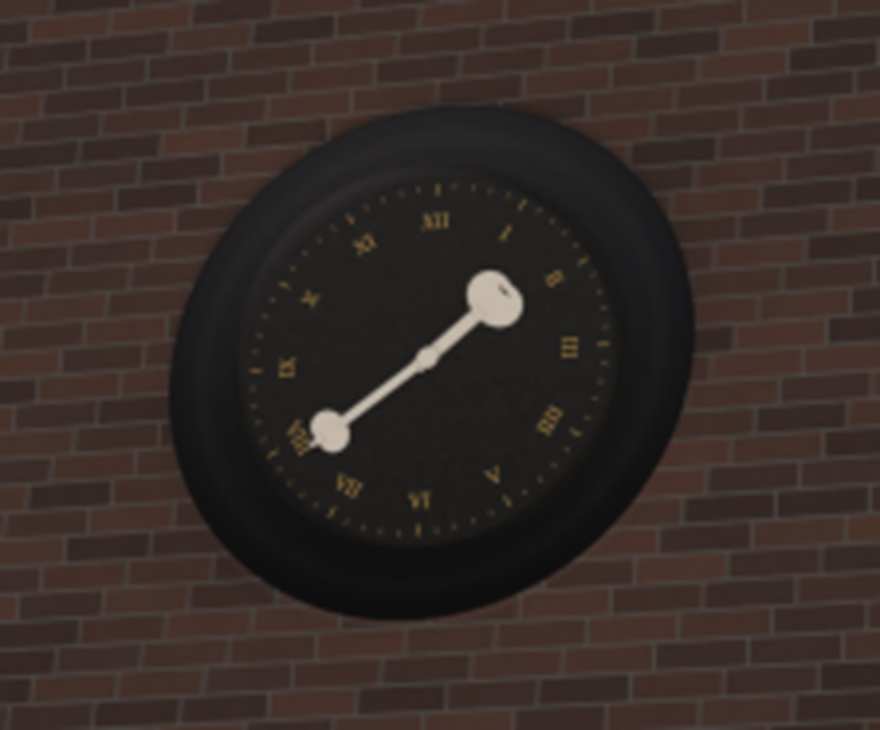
1h39
